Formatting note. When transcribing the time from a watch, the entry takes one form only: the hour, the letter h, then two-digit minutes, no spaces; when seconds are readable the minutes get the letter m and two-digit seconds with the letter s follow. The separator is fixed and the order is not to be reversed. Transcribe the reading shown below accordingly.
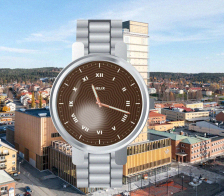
11h18
